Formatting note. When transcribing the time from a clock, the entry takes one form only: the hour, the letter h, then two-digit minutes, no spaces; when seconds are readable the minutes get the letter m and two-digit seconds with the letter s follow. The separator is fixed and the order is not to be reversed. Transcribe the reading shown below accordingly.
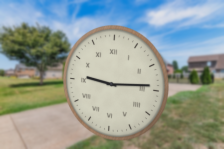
9h14
